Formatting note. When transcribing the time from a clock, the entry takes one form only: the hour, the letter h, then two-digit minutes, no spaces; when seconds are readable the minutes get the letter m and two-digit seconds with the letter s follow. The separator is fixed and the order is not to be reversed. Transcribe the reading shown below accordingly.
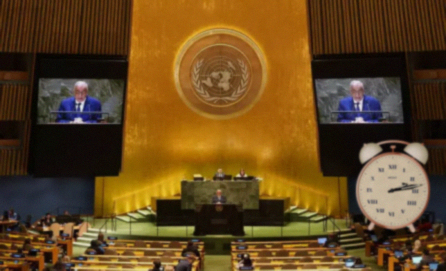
2h13
